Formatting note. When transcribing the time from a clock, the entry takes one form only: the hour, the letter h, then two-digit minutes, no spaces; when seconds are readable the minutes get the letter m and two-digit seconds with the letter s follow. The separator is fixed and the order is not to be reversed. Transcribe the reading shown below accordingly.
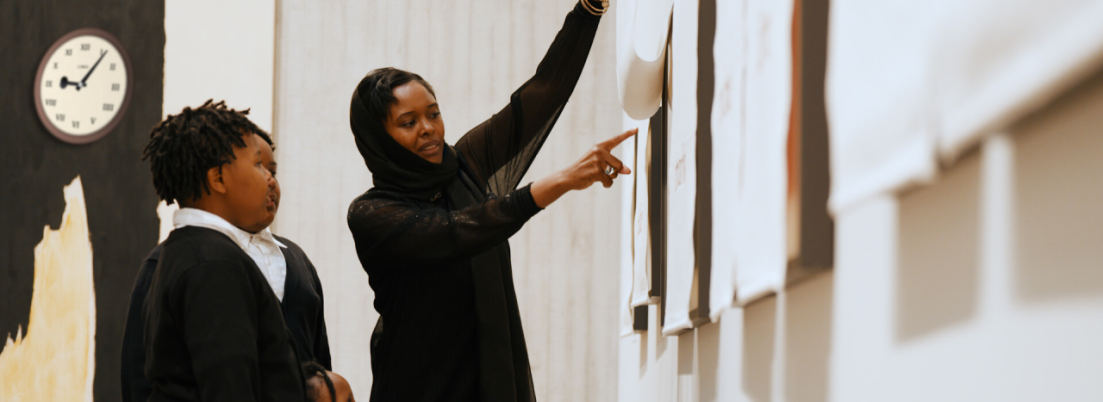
9h06
